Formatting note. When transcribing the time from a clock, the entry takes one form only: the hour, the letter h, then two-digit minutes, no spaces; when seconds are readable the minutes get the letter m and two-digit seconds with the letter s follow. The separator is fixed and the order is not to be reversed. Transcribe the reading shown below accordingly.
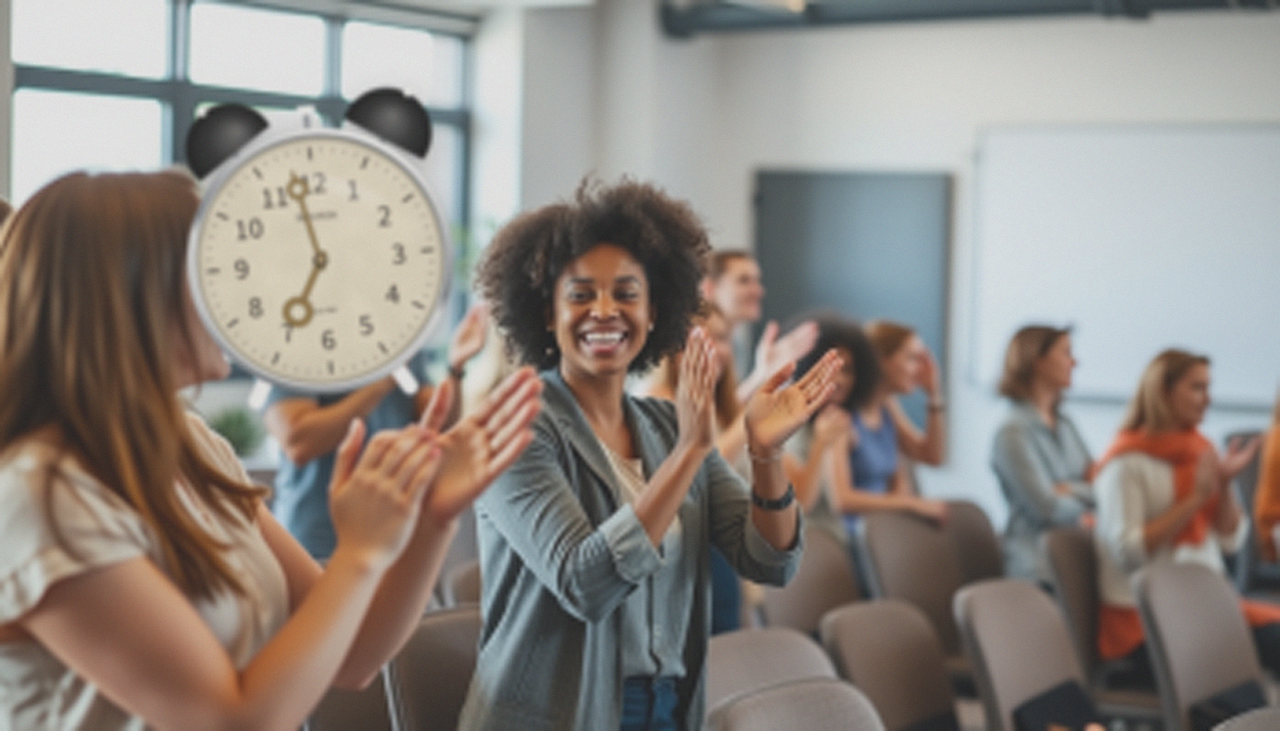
6h58
